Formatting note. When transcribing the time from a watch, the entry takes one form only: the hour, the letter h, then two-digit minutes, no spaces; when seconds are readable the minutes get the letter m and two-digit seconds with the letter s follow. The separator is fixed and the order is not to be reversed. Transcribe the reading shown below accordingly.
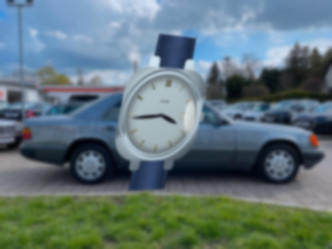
3h44
